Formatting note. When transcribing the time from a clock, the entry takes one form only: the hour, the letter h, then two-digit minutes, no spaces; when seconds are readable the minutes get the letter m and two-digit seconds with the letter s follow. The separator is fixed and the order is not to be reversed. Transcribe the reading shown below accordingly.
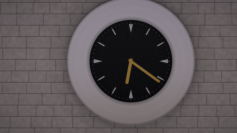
6h21
